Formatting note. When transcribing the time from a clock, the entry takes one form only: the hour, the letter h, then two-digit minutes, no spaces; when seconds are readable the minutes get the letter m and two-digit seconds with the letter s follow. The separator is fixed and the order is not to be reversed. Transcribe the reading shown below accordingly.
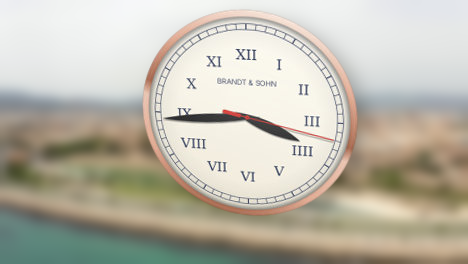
3h44m17s
